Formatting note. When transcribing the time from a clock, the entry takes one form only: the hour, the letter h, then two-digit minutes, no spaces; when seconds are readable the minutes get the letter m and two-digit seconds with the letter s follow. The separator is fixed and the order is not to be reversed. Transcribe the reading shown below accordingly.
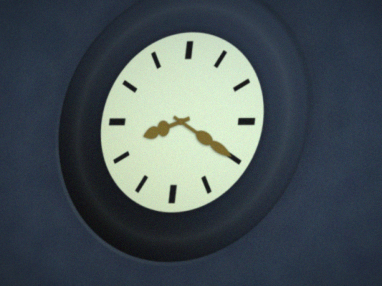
8h20
